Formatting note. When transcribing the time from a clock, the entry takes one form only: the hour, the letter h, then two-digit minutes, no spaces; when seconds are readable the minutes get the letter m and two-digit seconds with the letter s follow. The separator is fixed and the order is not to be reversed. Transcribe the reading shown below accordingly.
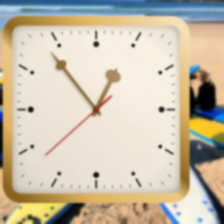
12h53m38s
